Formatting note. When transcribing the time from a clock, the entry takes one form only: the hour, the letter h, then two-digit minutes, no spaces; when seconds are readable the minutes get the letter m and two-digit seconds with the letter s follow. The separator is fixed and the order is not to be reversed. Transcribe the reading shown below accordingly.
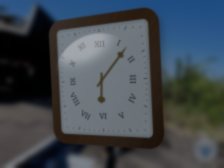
6h07
